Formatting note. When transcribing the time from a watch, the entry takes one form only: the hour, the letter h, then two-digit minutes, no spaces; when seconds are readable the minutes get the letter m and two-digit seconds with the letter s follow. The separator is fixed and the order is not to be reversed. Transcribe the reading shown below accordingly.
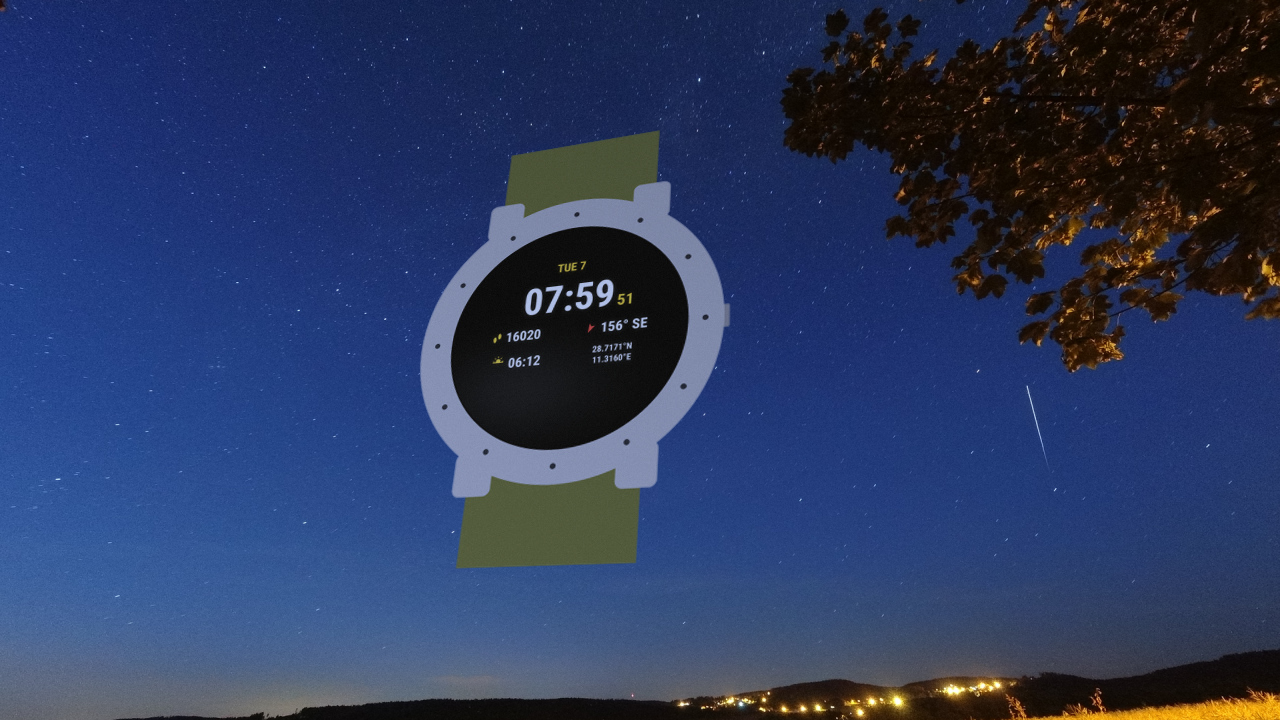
7h59m51s
